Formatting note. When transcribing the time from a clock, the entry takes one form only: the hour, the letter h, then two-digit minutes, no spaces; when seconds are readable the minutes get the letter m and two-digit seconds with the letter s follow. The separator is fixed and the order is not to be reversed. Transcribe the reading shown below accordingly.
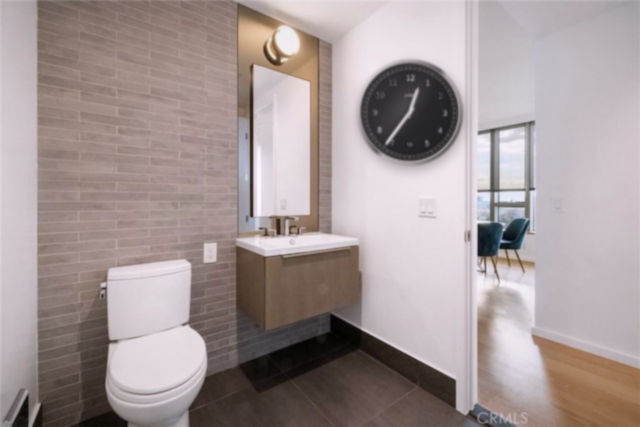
12h36
